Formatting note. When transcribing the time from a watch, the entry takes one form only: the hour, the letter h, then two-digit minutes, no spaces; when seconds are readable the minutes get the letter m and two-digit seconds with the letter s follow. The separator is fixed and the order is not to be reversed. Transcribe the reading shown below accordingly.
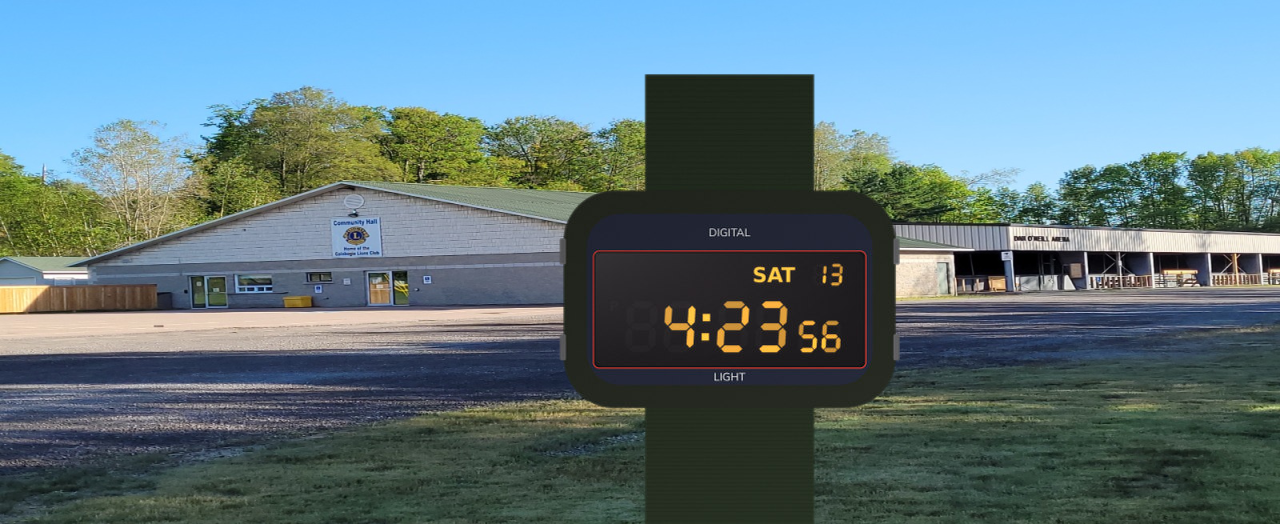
4h23m56s
